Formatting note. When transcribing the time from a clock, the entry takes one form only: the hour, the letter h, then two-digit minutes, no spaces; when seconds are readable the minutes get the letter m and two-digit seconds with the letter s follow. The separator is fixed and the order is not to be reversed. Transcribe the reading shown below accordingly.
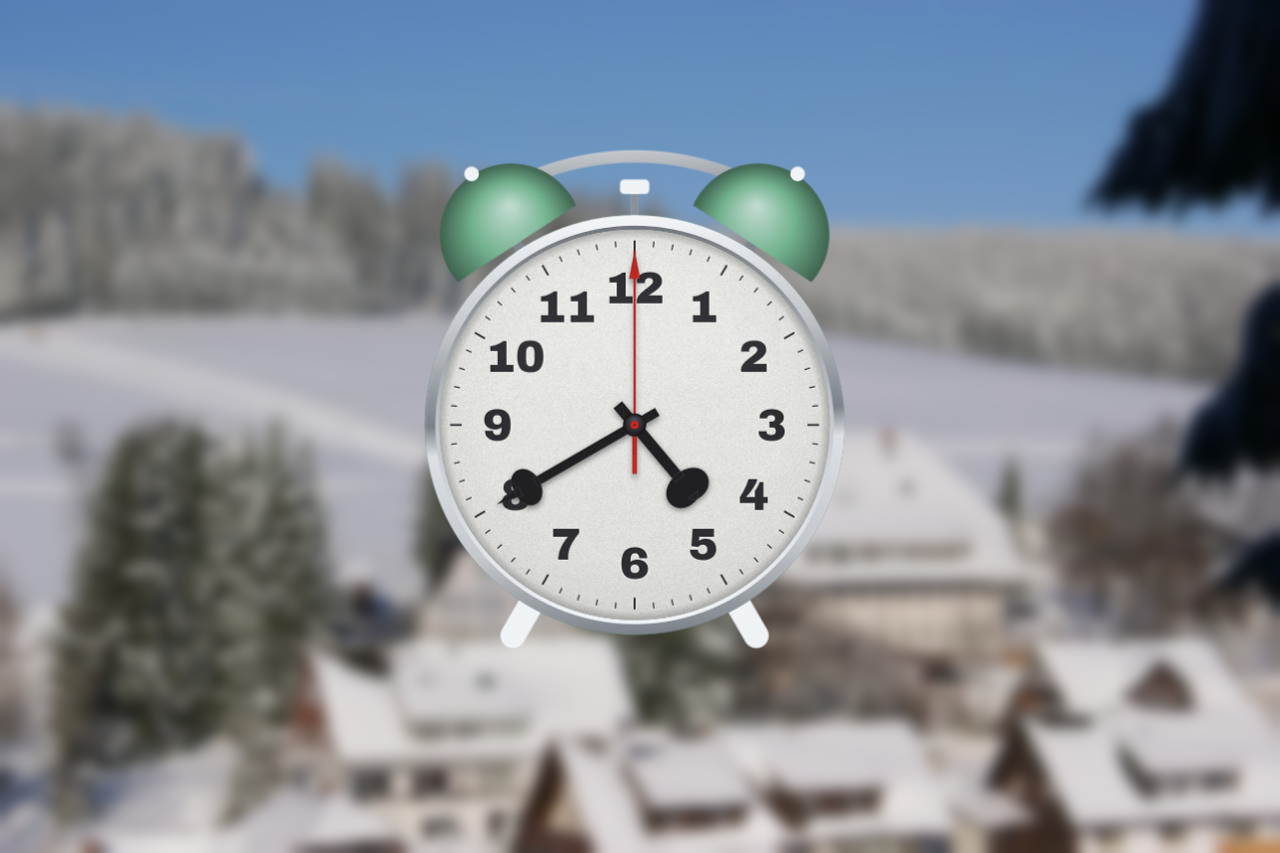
4h40m00s
